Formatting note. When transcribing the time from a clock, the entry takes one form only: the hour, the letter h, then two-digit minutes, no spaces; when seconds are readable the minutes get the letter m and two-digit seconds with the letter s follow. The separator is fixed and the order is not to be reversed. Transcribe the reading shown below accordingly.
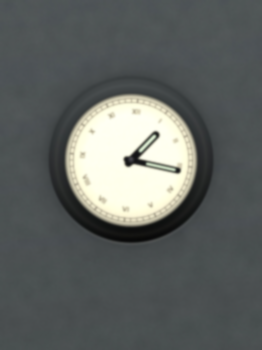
1h16
